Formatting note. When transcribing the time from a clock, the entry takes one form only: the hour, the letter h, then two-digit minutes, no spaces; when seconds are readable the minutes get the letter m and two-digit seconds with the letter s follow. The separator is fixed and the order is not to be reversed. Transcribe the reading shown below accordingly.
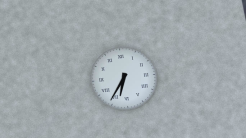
6h36
